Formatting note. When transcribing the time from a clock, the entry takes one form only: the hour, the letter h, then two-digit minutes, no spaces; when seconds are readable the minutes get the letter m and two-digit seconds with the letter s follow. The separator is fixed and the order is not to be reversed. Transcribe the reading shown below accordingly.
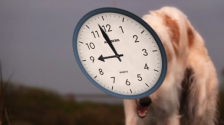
8h58
